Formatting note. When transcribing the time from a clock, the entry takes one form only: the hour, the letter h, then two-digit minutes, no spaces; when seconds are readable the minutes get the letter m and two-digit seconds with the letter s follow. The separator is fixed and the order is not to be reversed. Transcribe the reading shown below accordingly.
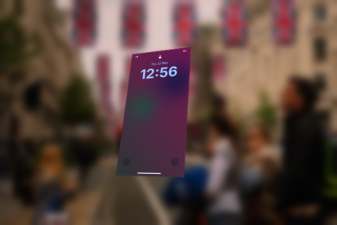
12h56
